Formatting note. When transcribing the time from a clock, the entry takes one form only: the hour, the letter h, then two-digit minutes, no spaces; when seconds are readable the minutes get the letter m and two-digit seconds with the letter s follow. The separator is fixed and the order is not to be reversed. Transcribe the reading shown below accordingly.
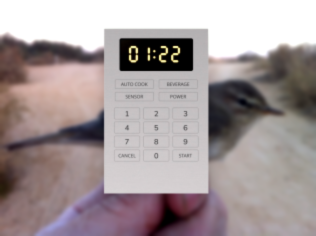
1h22
